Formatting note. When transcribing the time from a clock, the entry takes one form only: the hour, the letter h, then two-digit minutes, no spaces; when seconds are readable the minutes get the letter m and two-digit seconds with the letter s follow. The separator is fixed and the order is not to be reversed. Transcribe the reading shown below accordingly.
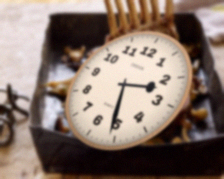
2h26
